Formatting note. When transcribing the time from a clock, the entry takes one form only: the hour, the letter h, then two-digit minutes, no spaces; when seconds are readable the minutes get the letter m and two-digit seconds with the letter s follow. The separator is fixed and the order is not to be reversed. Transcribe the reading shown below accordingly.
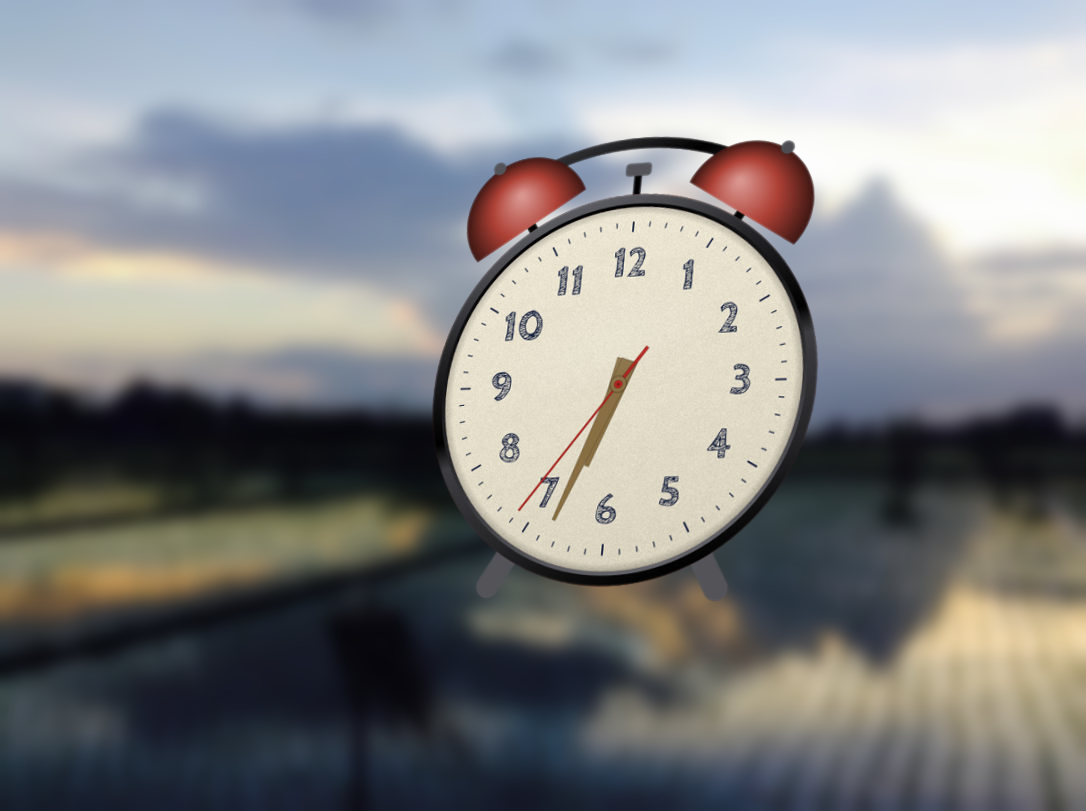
6h33m36s
